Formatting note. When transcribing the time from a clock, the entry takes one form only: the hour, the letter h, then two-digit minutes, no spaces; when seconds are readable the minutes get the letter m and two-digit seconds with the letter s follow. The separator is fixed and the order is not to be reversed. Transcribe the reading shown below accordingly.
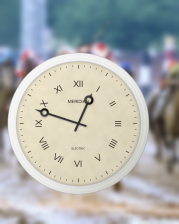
12h48
